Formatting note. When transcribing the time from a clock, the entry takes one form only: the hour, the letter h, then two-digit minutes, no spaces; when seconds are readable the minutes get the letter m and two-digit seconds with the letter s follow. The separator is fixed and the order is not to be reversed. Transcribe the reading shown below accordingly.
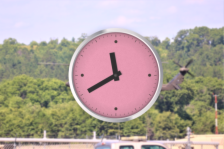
11h40
